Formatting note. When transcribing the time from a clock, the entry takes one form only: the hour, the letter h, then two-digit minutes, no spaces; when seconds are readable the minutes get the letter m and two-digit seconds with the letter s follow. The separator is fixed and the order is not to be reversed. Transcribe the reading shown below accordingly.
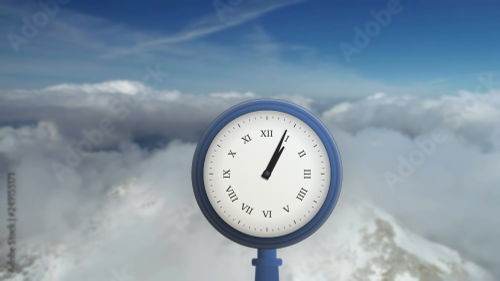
1h04
